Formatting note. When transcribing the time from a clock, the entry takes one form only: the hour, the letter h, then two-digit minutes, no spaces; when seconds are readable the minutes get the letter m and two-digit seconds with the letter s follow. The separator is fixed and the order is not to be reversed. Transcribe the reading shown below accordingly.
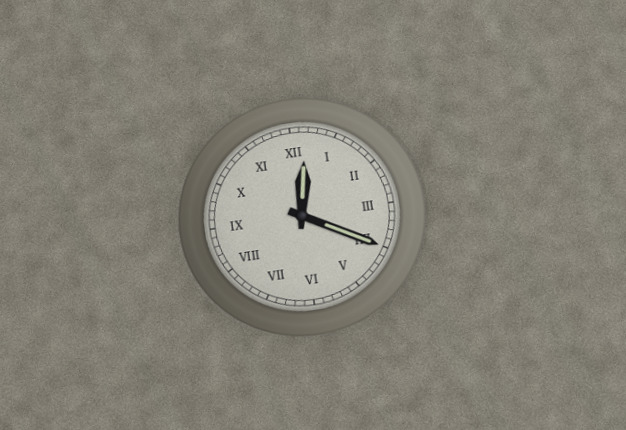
12h20
